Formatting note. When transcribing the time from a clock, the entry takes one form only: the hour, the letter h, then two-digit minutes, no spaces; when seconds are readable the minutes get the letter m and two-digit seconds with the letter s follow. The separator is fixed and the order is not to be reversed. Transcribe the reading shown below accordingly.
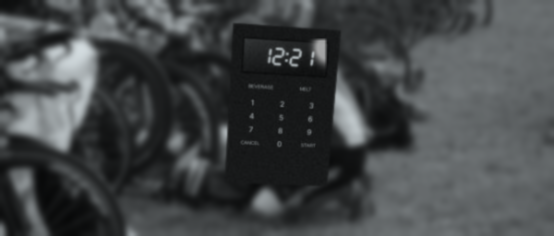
12h21
